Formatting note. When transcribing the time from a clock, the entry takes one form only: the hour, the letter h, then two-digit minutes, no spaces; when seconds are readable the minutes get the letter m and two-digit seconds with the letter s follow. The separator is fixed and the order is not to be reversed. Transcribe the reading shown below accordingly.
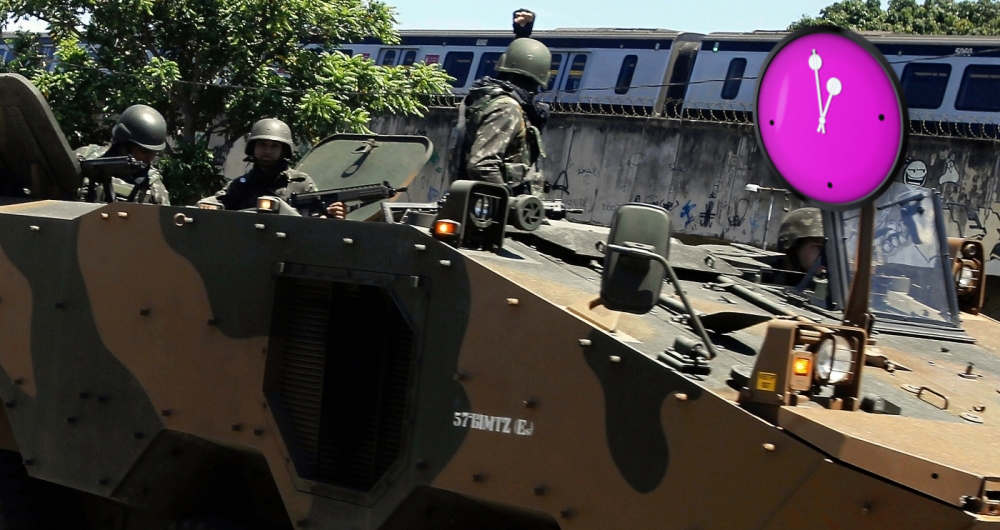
1h00
